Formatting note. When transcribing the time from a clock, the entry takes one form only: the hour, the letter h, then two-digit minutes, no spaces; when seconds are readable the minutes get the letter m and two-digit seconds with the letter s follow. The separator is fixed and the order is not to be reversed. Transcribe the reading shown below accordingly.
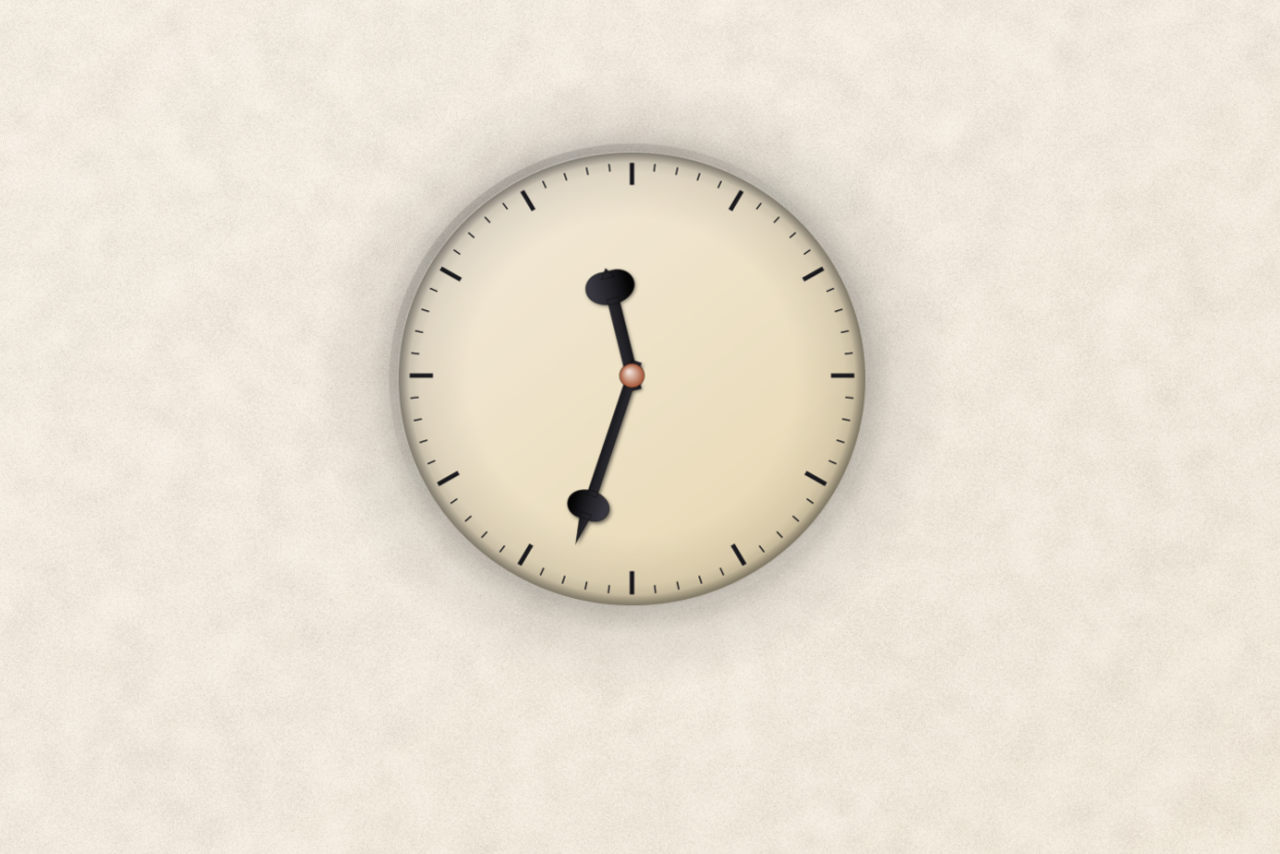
11h33
